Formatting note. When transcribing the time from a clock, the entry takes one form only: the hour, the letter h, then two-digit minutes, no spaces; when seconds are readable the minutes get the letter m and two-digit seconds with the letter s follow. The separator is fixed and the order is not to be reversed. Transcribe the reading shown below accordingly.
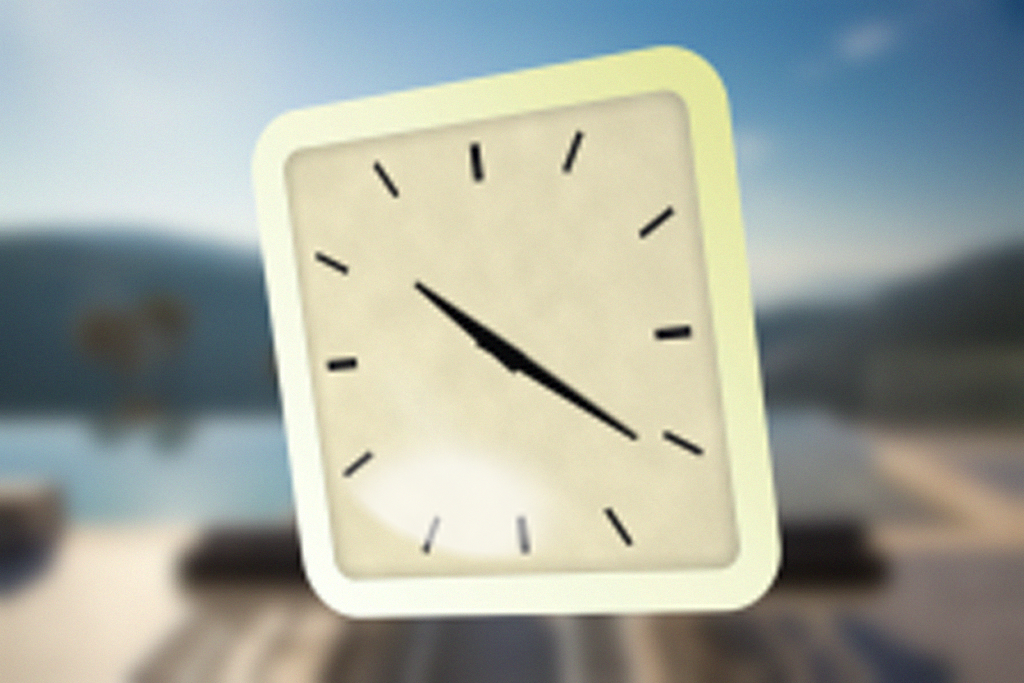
10h21
